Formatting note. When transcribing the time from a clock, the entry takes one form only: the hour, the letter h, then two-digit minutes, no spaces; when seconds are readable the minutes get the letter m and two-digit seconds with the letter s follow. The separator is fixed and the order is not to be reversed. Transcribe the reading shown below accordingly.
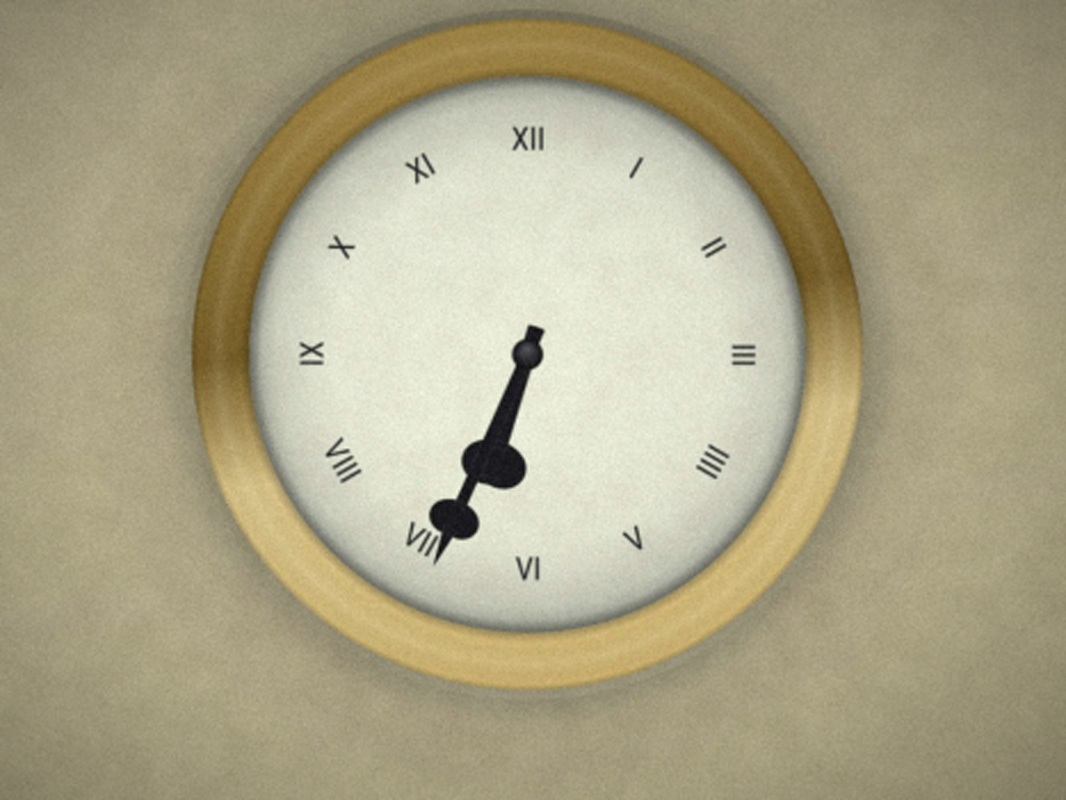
6h34
